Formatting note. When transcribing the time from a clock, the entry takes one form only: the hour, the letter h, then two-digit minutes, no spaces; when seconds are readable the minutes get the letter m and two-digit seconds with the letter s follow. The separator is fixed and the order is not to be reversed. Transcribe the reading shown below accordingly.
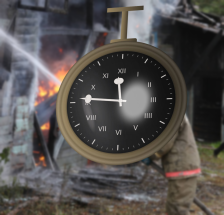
11h46
